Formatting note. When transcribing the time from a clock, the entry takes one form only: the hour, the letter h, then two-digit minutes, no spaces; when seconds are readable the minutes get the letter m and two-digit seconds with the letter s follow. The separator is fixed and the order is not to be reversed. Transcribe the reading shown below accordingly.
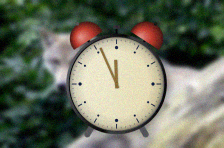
11h56
